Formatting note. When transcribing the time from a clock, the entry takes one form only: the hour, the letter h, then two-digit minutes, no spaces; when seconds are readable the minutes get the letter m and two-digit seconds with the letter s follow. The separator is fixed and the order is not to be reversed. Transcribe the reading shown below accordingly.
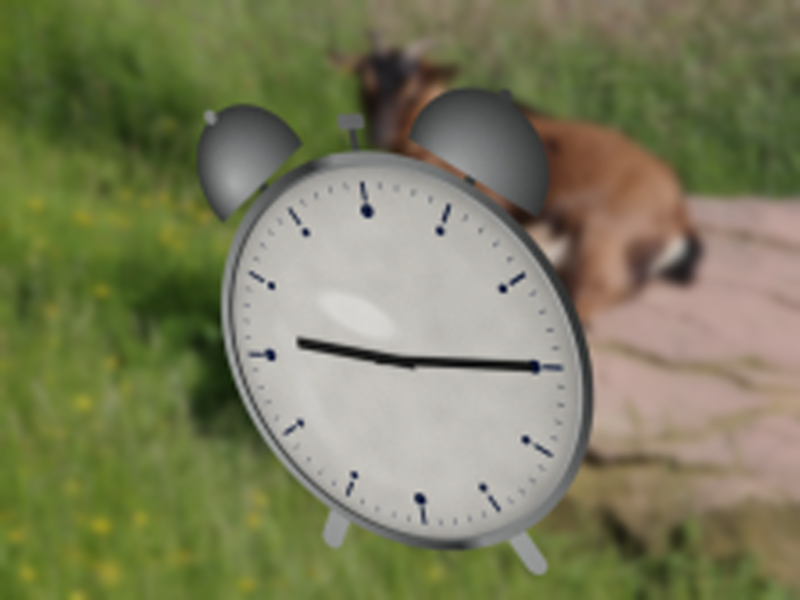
9h15
